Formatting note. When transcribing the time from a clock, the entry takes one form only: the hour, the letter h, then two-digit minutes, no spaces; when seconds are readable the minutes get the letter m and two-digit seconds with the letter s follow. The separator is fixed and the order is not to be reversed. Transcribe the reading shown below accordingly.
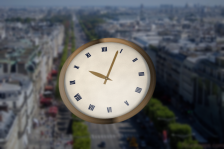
10h04
